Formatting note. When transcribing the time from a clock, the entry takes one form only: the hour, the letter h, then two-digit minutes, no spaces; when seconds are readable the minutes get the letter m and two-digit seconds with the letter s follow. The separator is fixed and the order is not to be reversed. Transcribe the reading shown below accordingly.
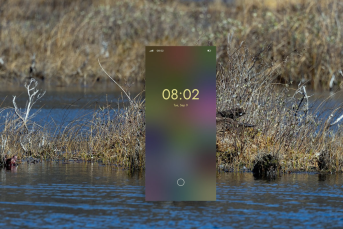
8h02
